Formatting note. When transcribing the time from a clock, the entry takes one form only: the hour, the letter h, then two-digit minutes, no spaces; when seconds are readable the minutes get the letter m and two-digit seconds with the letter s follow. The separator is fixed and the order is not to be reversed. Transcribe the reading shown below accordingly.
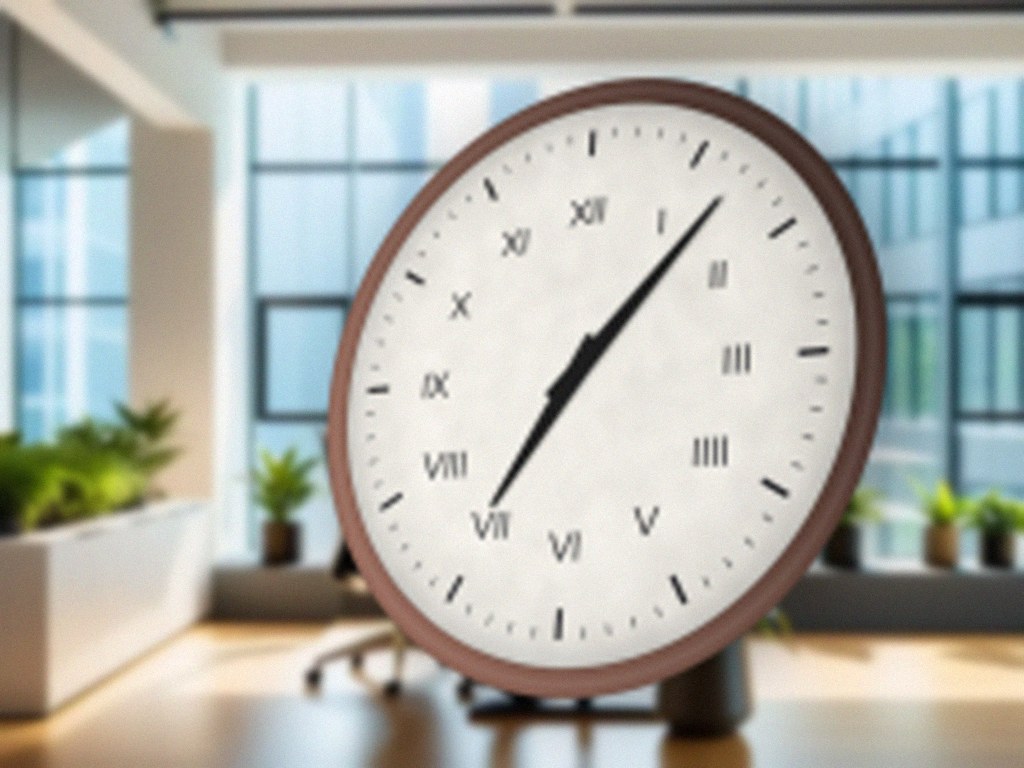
7h07
